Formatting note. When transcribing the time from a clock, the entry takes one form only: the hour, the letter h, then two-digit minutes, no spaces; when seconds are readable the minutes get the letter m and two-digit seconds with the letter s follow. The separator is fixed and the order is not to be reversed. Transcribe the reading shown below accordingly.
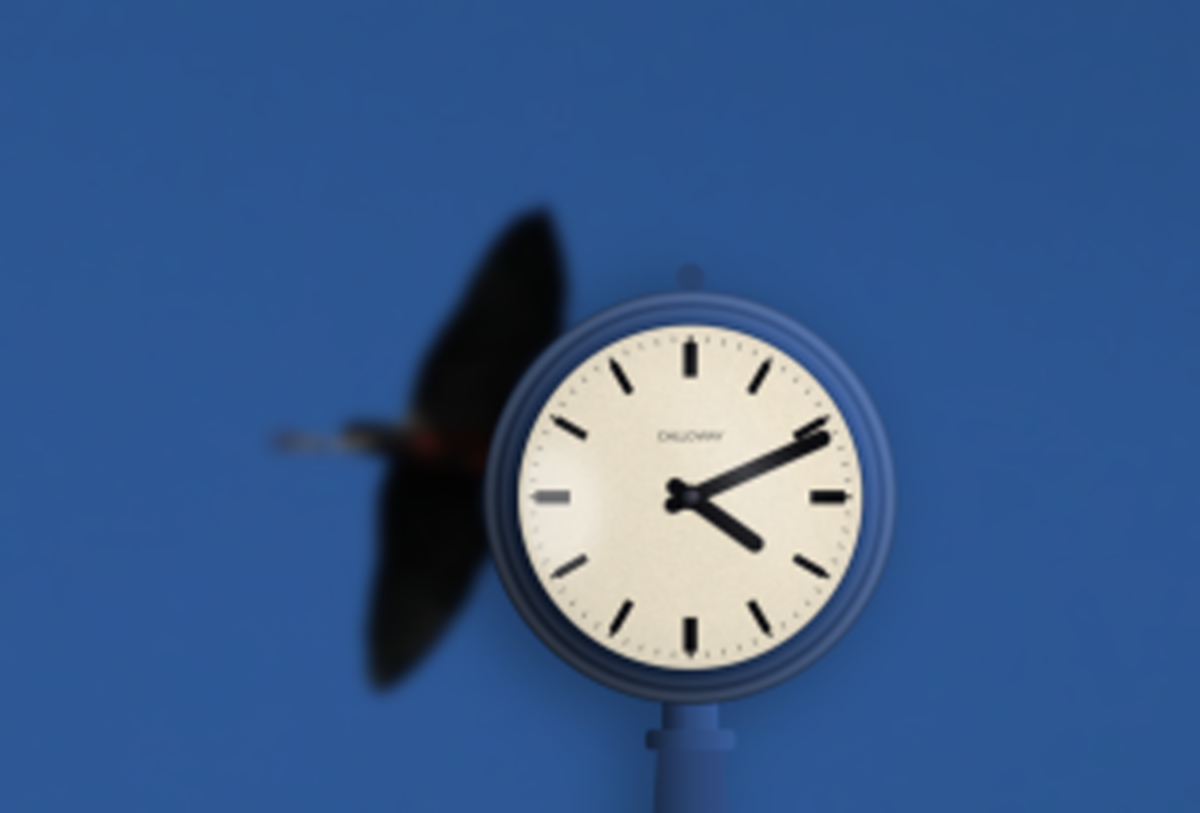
4h11
